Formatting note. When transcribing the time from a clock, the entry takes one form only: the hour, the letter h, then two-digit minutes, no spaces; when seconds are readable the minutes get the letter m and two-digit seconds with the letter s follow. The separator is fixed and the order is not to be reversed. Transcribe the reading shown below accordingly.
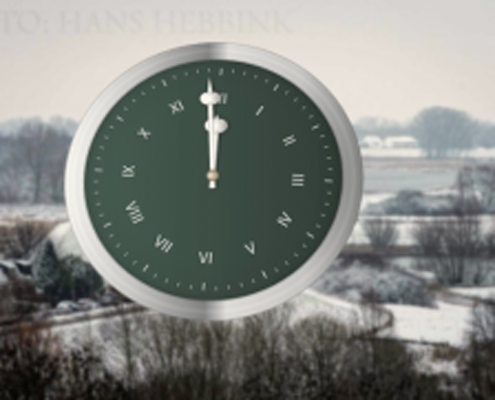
11h59
